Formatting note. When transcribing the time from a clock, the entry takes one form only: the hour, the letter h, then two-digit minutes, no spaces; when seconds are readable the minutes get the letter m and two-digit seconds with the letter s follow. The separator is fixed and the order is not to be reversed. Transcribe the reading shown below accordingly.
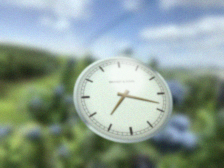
7h18
